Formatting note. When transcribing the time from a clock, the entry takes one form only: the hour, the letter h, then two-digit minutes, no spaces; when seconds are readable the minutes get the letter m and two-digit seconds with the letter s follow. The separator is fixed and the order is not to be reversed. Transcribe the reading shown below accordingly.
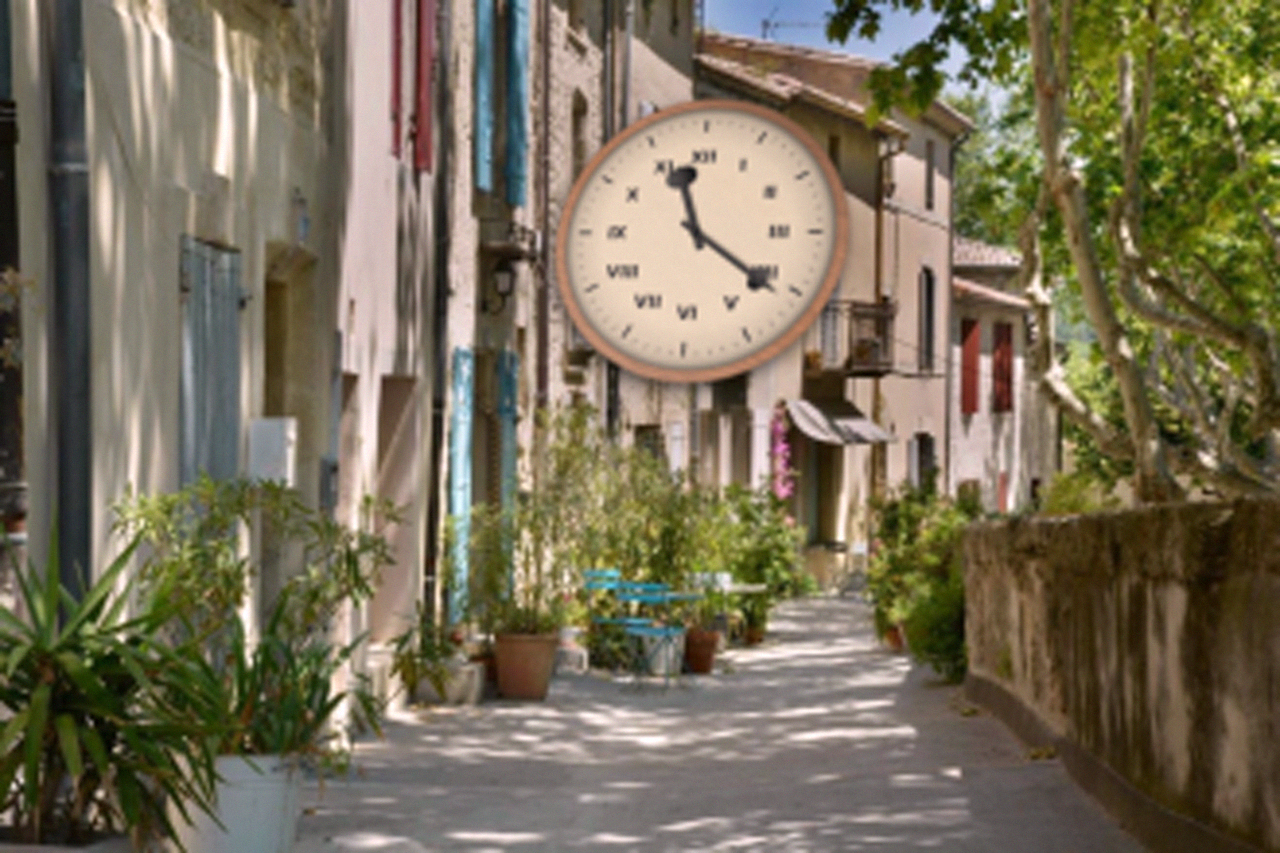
11h21
